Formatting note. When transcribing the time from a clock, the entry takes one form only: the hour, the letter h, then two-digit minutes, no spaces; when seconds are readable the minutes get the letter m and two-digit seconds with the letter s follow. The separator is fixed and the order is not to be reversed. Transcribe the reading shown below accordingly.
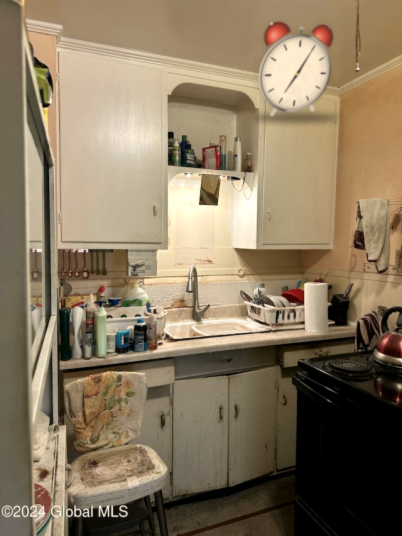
7h05
